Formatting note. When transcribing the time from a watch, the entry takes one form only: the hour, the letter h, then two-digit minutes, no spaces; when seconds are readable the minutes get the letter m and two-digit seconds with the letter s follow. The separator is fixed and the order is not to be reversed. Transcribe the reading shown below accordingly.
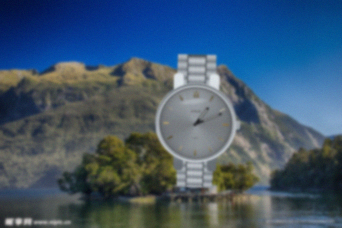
1h11
